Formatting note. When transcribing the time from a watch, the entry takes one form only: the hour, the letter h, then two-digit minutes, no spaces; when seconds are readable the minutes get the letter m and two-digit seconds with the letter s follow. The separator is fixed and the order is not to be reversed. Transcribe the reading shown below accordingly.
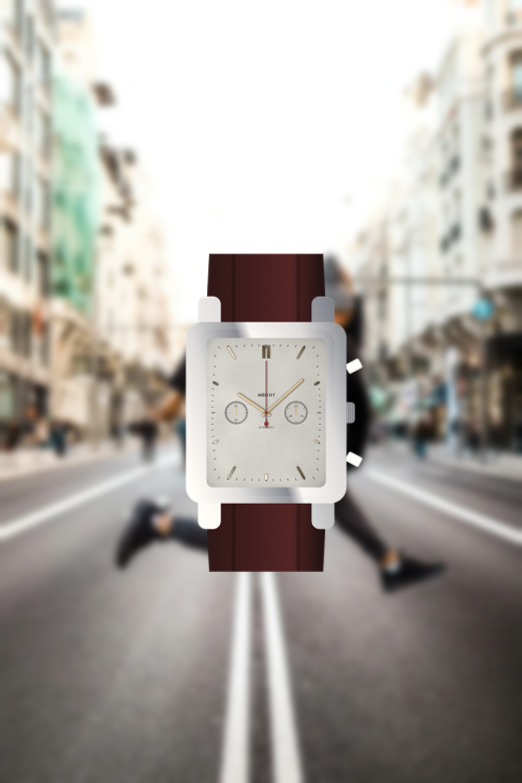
10h08
